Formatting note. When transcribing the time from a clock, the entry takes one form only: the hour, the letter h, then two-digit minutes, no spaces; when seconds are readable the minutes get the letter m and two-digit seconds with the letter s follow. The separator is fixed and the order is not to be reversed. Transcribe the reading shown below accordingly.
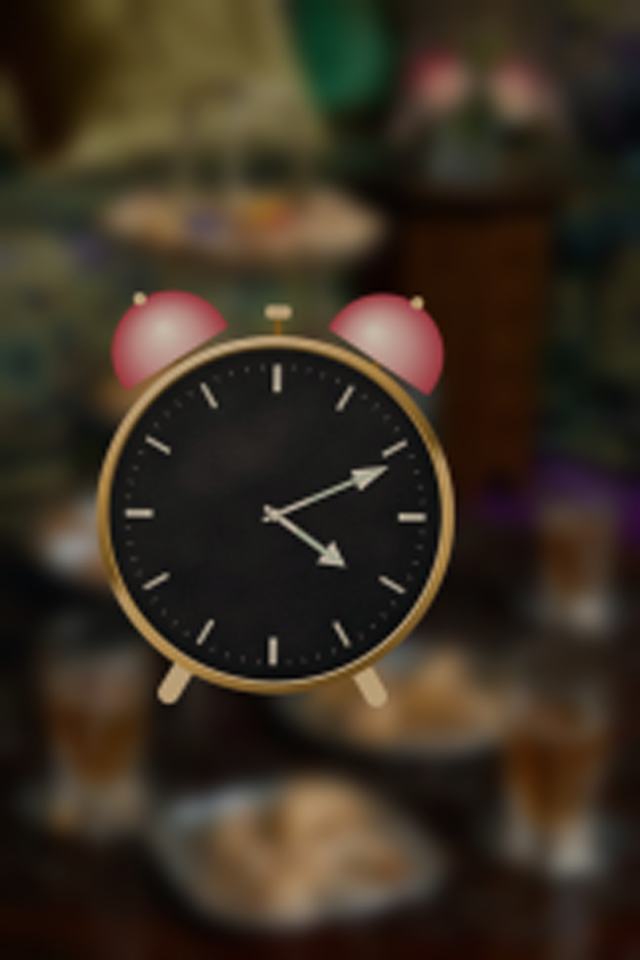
4h11
